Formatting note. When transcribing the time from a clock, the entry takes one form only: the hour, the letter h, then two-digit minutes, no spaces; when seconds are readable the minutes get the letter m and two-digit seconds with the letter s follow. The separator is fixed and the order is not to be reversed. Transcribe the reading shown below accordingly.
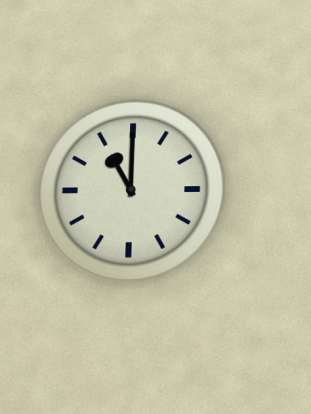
11h00
